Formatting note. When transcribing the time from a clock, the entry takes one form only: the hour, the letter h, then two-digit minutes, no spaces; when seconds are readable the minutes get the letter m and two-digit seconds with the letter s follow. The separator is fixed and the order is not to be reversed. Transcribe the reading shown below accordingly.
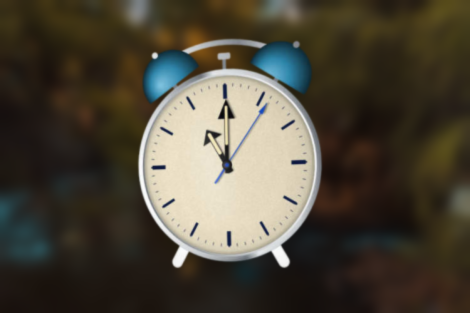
11h00m06s
